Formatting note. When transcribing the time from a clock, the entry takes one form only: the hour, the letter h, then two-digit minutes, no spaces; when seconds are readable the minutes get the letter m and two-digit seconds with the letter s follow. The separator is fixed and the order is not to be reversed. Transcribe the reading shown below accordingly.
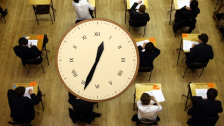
12h34
